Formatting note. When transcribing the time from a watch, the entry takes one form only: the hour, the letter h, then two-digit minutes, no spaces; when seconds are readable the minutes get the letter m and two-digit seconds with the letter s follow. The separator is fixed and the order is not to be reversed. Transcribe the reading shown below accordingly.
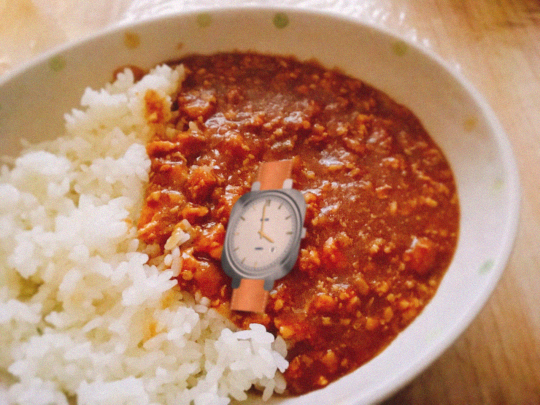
3h59
